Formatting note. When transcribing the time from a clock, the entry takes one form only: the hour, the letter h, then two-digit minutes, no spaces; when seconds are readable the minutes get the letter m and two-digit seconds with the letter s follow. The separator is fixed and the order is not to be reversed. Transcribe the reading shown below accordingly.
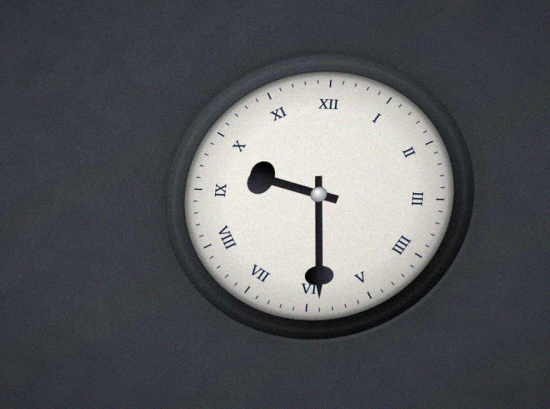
9h29
